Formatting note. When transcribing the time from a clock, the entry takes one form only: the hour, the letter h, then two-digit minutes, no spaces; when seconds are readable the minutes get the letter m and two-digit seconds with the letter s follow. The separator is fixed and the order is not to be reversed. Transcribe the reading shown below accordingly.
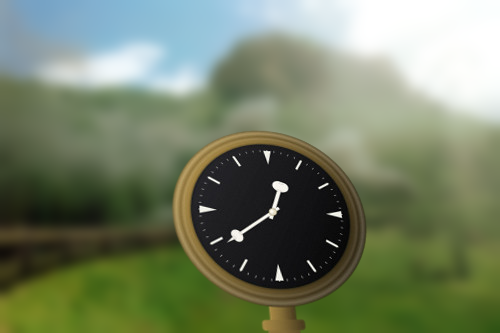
12h39
